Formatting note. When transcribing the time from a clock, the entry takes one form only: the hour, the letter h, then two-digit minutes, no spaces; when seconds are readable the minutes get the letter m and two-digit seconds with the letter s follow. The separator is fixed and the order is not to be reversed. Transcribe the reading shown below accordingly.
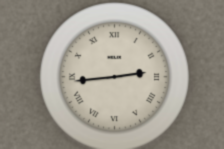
2h44
